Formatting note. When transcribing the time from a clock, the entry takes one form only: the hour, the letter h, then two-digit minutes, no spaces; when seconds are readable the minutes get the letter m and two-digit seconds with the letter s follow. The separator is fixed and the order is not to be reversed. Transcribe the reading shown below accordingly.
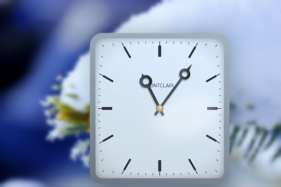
11h06
